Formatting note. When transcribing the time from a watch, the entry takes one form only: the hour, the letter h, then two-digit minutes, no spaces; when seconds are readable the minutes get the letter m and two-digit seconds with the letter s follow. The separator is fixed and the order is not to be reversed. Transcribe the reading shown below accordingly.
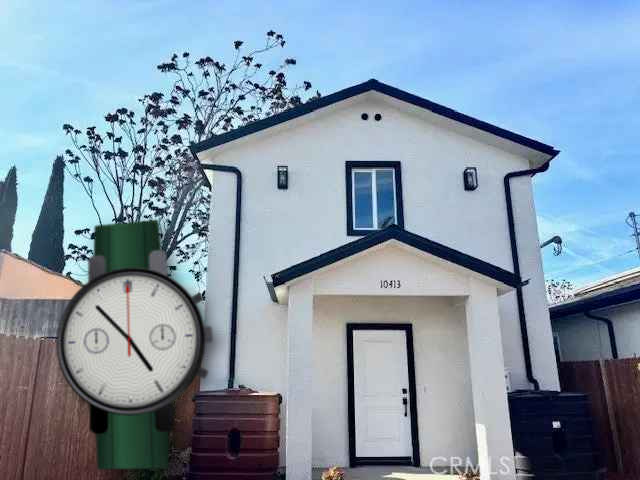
4h53
